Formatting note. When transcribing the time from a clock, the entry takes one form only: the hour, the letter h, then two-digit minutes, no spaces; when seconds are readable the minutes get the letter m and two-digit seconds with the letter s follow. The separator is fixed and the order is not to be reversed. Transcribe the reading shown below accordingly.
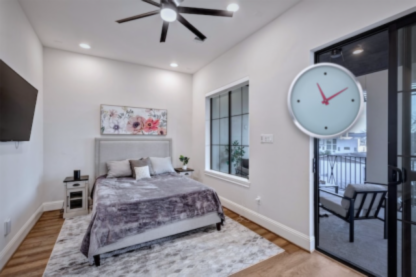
11h10
